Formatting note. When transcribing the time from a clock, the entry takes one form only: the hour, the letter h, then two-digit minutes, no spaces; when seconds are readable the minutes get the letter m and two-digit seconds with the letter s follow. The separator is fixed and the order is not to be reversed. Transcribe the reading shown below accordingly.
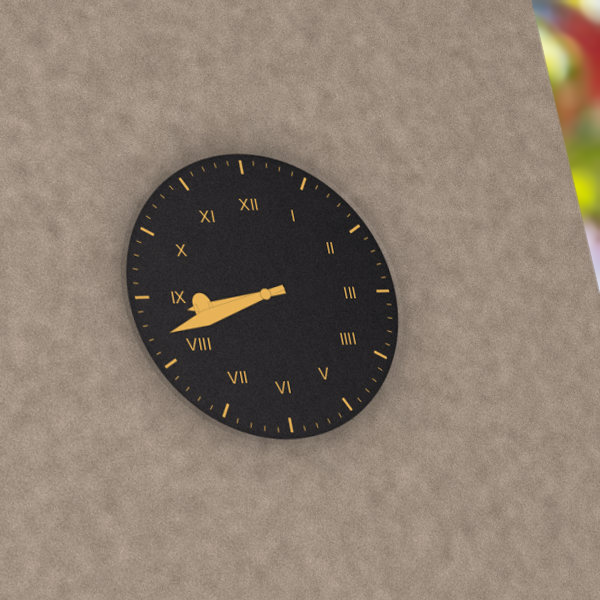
8h42
